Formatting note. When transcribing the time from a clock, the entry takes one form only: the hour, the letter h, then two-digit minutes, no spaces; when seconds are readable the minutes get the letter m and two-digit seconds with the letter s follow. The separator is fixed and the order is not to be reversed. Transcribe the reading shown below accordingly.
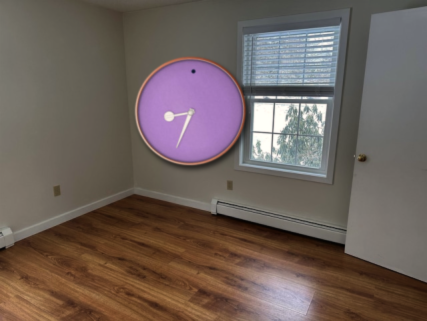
8h33
